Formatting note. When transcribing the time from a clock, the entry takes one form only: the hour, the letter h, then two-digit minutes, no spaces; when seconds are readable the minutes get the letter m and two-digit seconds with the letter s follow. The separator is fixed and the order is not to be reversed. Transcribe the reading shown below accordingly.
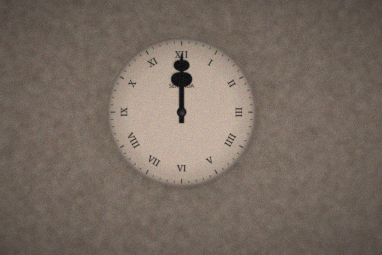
12h00
